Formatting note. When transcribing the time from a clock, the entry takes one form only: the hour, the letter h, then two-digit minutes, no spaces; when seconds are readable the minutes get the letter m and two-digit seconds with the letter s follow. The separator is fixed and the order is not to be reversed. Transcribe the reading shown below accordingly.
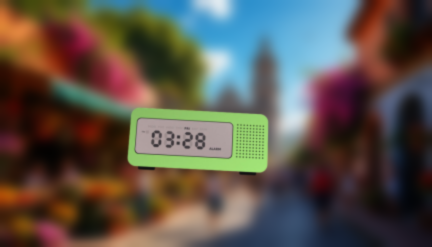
3h28
